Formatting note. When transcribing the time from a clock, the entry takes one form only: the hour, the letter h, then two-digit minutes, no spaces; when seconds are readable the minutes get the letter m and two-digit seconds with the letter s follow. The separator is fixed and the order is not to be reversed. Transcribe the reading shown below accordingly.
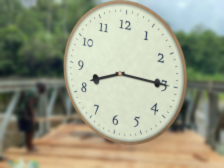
8h15
